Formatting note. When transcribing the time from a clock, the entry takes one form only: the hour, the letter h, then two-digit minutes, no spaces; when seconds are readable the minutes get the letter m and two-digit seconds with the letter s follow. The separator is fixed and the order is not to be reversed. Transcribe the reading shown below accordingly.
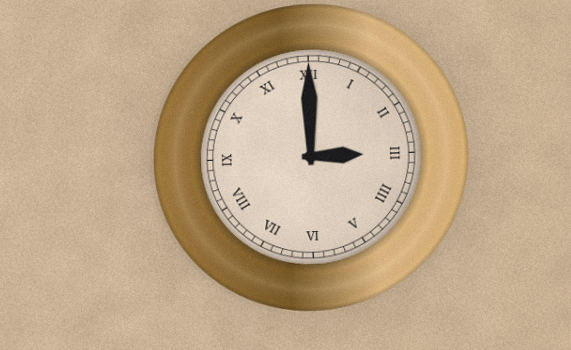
3h00
